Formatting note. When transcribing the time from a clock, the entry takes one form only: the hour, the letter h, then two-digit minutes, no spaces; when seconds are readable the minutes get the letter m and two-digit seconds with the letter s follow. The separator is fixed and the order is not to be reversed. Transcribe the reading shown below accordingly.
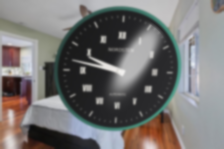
9h47
